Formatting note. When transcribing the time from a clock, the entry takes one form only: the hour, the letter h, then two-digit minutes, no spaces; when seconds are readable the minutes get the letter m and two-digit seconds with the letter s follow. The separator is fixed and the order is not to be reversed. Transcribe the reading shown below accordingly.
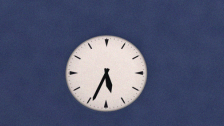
5h34
